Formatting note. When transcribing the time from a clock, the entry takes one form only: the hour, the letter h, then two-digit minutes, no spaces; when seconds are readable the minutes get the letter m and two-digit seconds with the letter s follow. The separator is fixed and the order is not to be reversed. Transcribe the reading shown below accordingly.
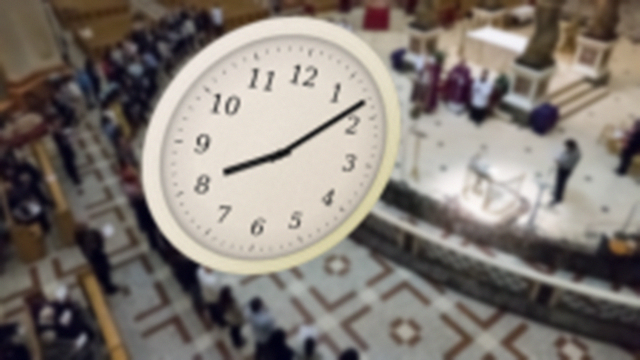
8h08
